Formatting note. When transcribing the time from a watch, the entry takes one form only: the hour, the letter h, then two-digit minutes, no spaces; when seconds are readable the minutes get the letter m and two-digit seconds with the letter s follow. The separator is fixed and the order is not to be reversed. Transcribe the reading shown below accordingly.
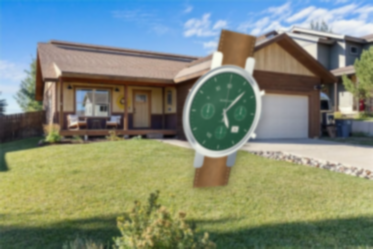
5h07
